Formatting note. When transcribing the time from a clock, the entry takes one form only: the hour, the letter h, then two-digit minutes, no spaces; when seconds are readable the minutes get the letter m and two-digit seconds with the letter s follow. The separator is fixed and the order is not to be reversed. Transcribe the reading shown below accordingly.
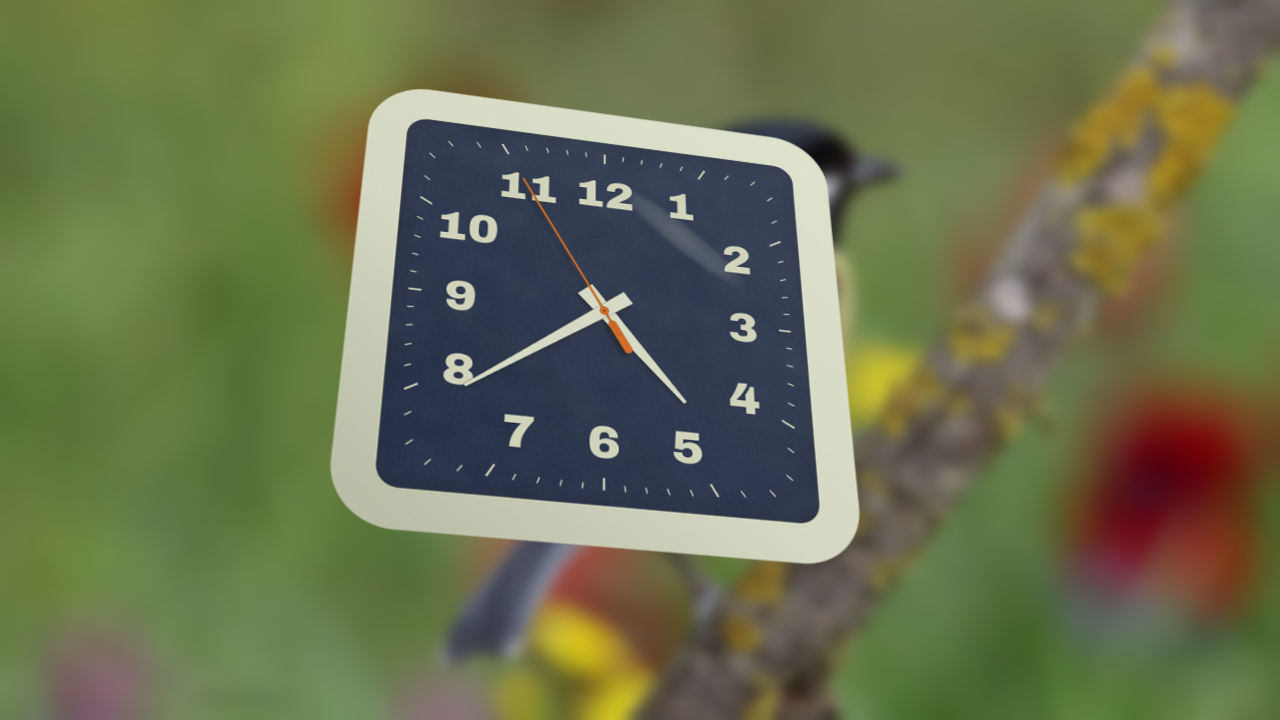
4h38m55s
